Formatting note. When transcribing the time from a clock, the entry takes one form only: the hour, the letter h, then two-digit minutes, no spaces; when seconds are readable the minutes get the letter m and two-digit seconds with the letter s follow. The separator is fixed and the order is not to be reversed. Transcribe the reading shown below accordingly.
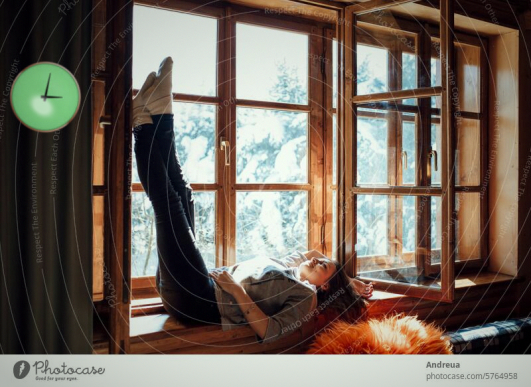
3h02
